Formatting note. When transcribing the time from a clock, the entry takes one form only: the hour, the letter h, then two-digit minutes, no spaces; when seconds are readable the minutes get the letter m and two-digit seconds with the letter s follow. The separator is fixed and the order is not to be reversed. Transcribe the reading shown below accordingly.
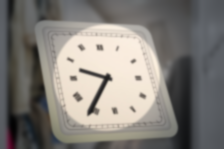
9h36
